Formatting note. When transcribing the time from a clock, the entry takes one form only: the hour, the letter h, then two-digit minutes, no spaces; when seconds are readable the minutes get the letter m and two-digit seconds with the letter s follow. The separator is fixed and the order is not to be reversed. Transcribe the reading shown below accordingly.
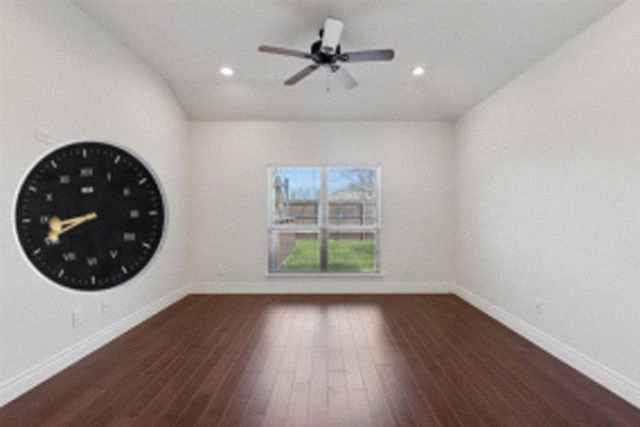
8h41
